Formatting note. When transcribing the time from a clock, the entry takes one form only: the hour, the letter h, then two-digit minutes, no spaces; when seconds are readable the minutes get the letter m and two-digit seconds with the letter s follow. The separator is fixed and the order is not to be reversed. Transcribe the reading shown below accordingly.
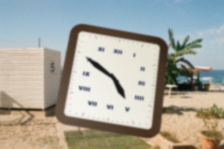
4h50
